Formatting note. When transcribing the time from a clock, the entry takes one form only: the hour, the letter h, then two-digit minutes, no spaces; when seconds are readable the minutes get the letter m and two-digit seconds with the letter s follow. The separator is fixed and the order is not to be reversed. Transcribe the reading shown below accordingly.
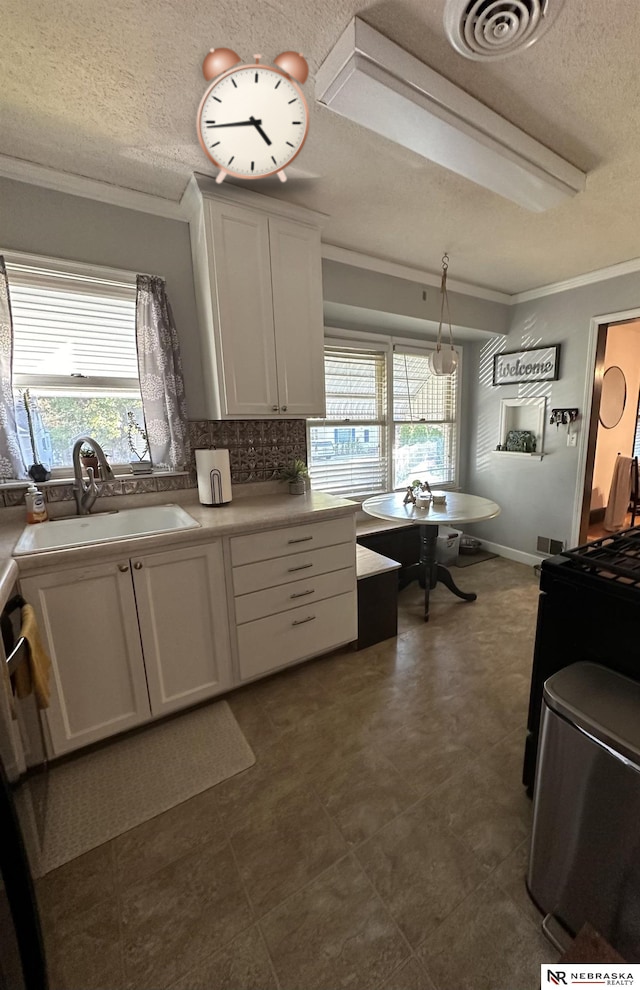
4h44
